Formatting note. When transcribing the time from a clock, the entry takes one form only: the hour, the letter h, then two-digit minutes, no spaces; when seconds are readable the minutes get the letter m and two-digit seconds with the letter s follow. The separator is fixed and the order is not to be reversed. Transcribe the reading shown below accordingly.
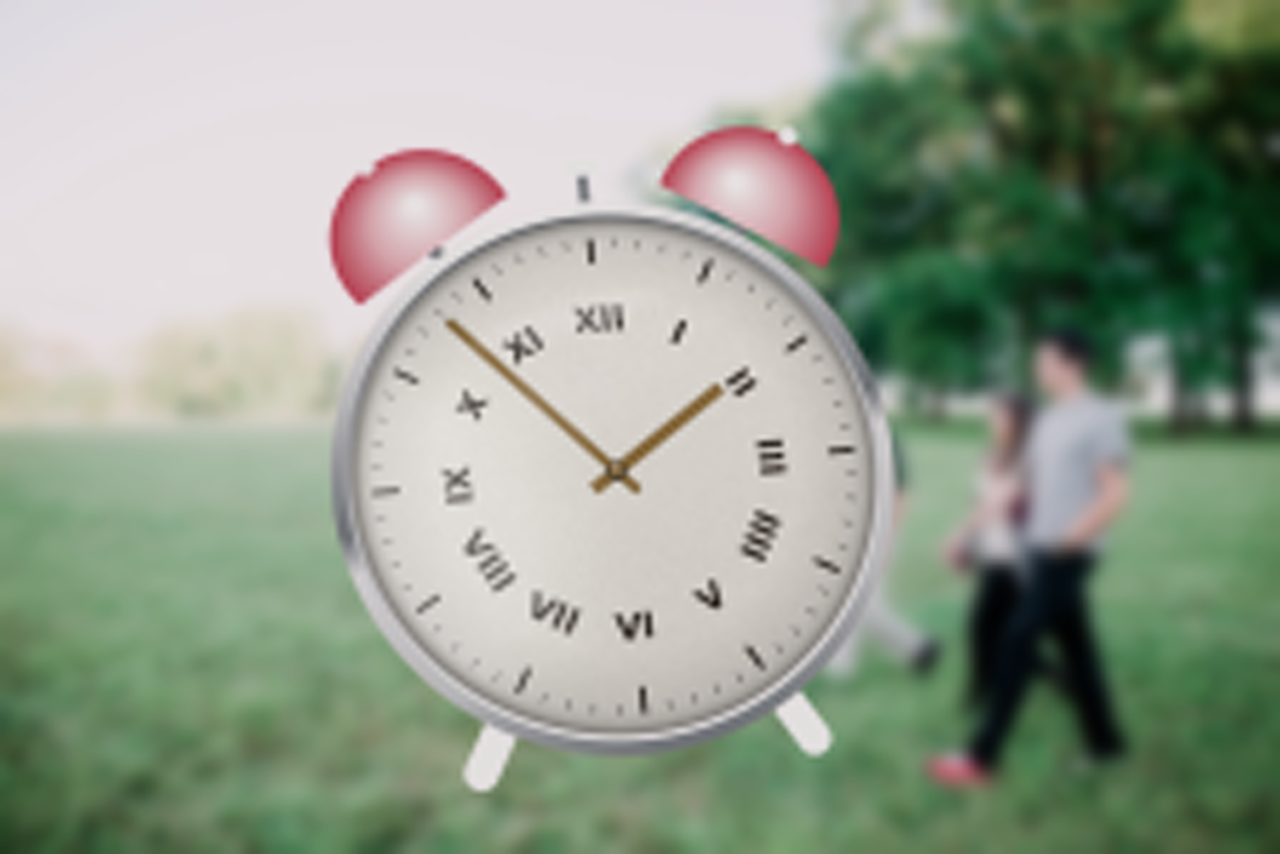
1h53
